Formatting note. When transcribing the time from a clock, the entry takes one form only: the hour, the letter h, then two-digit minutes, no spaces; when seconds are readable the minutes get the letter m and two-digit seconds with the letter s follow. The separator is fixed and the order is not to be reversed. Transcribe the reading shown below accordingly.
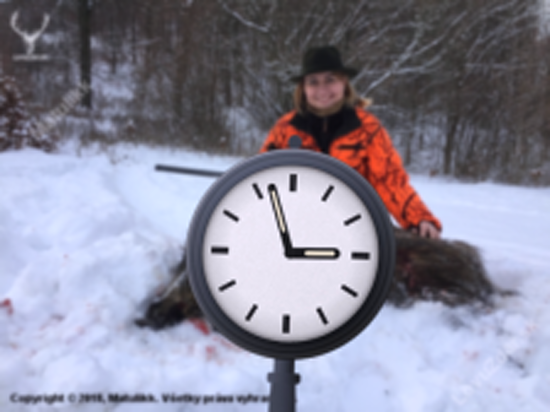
2h57
